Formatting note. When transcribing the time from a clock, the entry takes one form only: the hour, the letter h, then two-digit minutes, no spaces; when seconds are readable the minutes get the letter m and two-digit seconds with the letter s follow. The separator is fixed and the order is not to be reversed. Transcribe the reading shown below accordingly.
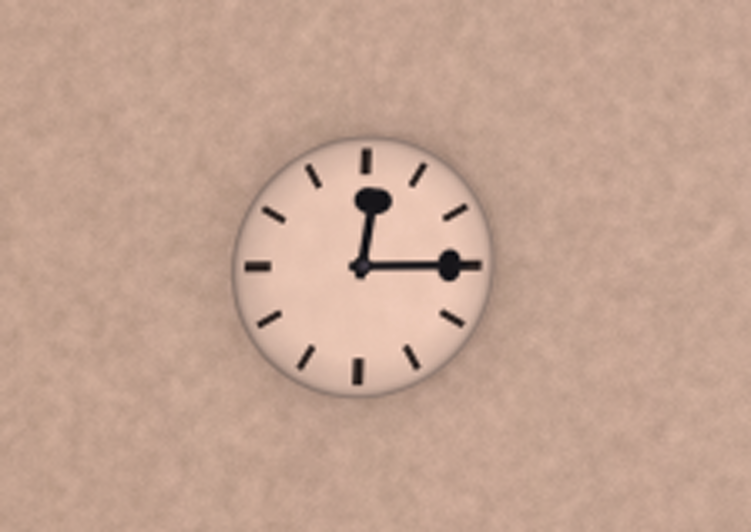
12h15
